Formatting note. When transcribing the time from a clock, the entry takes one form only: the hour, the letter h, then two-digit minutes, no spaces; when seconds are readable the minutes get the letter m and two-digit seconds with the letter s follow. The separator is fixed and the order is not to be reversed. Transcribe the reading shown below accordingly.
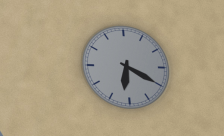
6h20
